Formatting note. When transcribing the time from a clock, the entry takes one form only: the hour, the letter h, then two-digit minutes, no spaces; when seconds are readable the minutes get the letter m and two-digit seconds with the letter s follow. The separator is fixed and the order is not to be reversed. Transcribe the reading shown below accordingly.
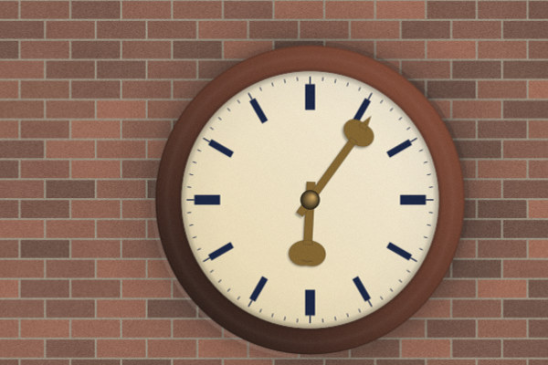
6h06
